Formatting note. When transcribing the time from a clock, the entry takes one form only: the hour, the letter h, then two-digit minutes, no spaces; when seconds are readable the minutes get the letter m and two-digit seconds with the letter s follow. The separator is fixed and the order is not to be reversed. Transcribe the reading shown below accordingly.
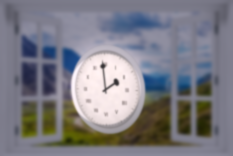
1h59
